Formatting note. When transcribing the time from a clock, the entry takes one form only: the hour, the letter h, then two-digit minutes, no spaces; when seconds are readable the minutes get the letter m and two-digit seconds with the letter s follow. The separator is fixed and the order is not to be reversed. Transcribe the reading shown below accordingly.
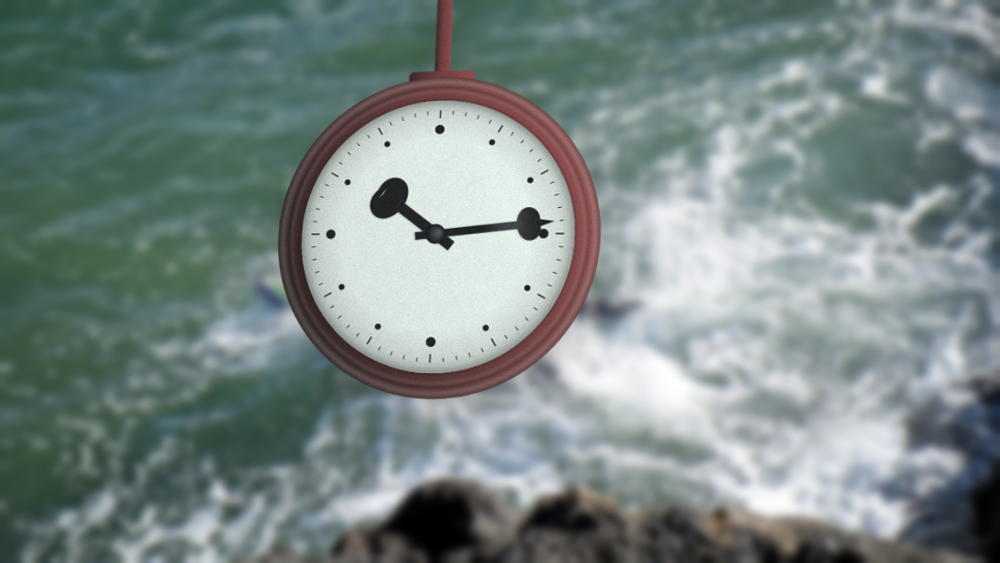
10h14
